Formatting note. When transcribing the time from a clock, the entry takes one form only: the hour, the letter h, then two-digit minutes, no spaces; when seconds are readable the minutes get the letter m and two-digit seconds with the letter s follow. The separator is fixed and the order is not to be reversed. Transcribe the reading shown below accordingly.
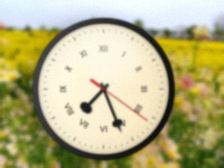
7h26m21s
